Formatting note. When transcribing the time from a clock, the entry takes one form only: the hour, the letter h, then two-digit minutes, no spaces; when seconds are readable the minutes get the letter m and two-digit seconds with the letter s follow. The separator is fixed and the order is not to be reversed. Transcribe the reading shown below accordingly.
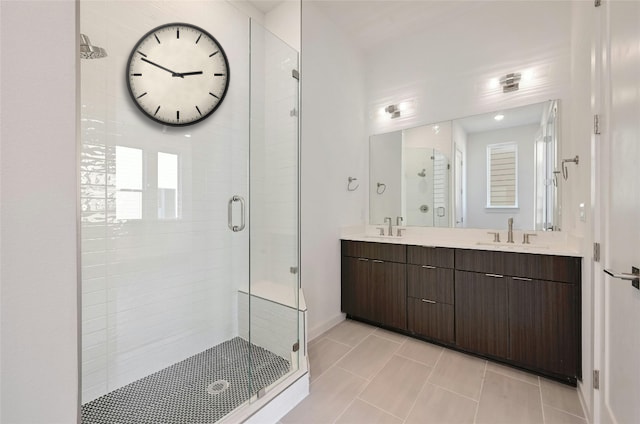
2h49
